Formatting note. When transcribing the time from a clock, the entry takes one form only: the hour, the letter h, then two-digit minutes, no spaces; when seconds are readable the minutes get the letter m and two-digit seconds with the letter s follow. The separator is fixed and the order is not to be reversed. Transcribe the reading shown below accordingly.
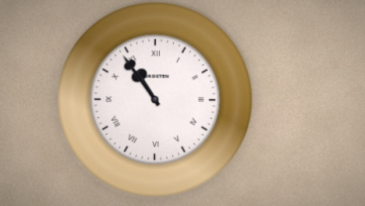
10h54
